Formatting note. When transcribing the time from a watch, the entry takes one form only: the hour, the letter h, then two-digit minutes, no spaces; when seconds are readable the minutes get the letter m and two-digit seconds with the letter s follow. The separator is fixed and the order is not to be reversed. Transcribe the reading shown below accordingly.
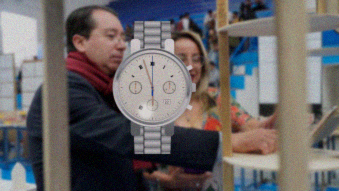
5h57
